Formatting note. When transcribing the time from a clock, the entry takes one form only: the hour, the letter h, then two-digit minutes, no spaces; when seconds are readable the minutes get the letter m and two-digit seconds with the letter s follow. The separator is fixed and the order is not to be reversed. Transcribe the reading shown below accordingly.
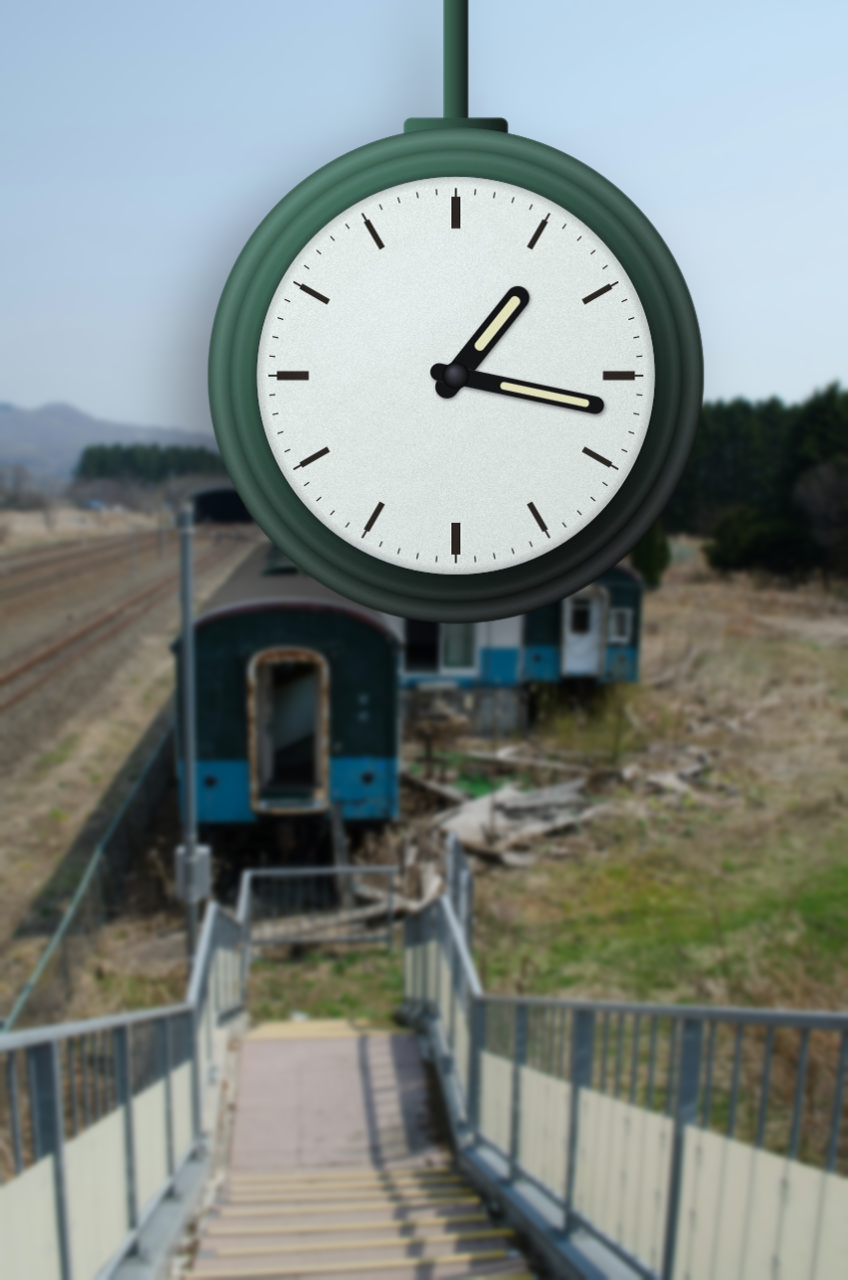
1h17
